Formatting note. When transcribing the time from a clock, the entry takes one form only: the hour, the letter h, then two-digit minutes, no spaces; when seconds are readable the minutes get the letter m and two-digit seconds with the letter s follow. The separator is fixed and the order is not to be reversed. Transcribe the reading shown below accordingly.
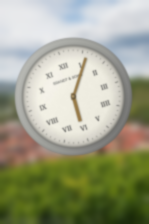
6h06
